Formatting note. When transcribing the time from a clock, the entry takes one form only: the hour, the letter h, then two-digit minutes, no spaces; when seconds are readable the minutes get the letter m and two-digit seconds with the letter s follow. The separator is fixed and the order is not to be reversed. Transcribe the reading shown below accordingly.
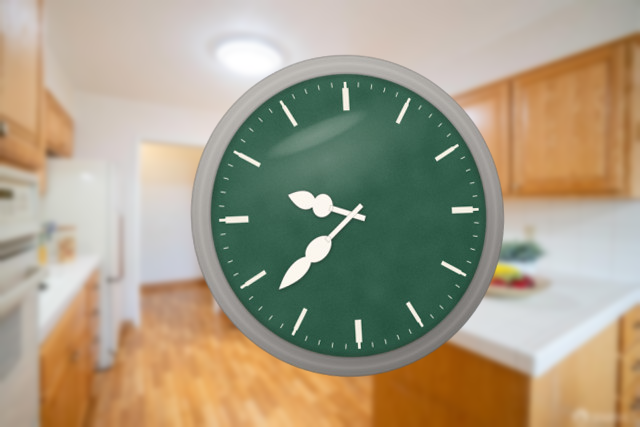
9h38
